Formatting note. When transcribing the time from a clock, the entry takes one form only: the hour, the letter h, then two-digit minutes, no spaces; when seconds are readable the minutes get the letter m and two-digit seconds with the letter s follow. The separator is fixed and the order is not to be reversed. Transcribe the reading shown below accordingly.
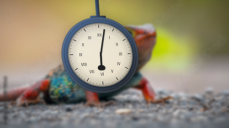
6h02
